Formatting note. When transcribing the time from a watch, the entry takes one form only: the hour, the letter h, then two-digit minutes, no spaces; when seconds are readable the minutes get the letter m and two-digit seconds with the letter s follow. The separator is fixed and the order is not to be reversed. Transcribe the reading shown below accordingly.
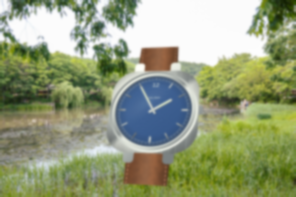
1h55
